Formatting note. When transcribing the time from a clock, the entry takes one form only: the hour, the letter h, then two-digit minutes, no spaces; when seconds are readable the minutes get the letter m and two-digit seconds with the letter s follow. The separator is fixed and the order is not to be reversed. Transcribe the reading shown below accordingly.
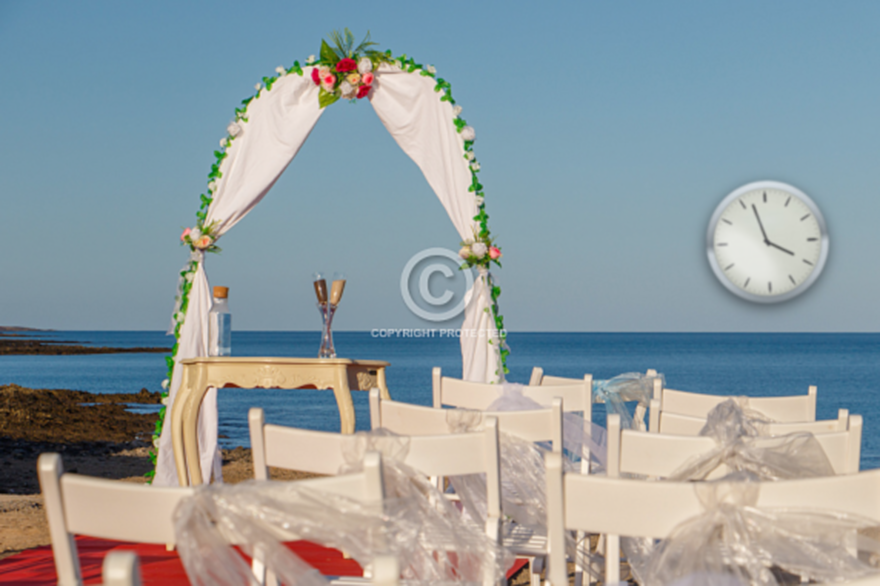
3h57
